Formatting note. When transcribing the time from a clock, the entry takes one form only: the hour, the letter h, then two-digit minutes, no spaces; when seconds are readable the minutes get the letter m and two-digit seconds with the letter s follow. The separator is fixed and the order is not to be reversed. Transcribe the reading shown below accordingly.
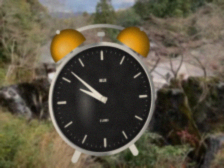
9h52
